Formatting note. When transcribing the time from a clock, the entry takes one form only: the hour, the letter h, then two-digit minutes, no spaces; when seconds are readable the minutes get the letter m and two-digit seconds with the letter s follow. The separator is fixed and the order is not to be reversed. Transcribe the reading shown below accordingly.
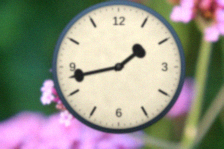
1h43
